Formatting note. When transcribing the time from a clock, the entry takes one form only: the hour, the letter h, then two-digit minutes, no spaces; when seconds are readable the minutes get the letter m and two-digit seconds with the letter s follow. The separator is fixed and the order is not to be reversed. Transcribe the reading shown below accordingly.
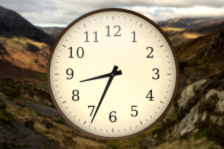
8h34
